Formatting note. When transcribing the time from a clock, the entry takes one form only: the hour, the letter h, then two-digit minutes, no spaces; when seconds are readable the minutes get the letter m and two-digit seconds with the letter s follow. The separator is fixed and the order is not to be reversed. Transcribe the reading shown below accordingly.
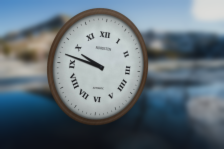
9h47
